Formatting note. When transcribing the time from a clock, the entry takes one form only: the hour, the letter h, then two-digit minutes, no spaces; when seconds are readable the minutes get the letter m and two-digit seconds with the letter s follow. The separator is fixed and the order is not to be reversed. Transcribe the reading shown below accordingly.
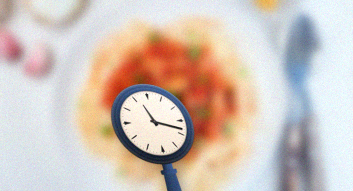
11h18
